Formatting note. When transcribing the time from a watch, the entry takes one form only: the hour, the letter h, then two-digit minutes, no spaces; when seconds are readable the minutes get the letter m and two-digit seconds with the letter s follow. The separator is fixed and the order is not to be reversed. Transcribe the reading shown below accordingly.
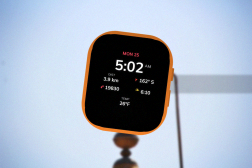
5h02
